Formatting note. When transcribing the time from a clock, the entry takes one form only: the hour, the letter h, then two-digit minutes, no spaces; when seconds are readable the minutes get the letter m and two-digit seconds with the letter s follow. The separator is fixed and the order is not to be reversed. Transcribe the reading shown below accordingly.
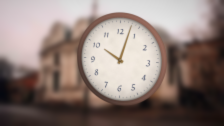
10h03
